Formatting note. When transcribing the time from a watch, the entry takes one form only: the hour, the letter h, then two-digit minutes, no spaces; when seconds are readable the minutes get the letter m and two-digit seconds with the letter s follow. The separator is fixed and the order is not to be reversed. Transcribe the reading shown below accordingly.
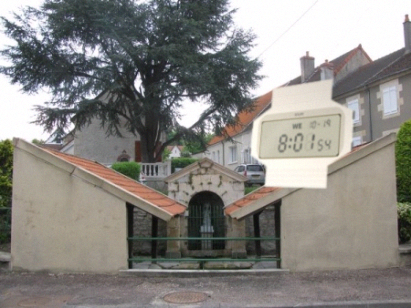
8h01m54s
